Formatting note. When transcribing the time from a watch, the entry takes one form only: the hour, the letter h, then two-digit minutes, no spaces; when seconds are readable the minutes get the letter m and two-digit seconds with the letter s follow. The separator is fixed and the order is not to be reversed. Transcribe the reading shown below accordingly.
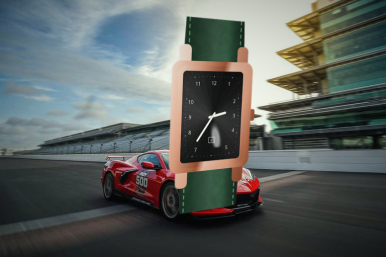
2h36
